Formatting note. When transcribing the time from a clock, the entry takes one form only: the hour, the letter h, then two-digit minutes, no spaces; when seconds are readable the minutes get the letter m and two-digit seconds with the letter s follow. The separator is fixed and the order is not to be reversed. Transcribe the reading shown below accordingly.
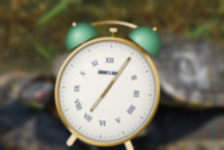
7h05
